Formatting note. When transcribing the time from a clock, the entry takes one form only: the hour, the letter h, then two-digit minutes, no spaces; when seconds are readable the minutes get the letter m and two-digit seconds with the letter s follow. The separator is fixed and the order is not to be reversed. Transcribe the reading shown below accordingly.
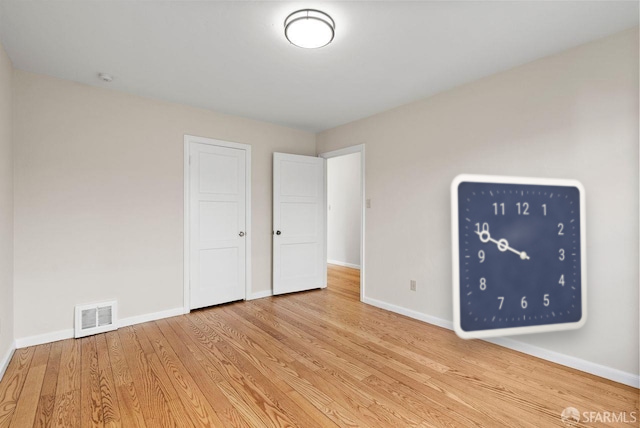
9h49
